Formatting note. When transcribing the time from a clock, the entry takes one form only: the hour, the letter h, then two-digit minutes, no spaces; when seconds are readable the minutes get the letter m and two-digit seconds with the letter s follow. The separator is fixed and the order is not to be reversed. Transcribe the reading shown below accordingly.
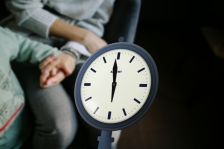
5h59
